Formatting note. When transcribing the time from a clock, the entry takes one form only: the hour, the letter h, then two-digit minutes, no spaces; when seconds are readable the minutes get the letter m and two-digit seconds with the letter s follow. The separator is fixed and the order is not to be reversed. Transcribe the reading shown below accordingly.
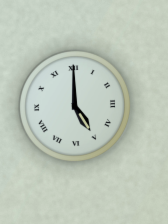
5h00
